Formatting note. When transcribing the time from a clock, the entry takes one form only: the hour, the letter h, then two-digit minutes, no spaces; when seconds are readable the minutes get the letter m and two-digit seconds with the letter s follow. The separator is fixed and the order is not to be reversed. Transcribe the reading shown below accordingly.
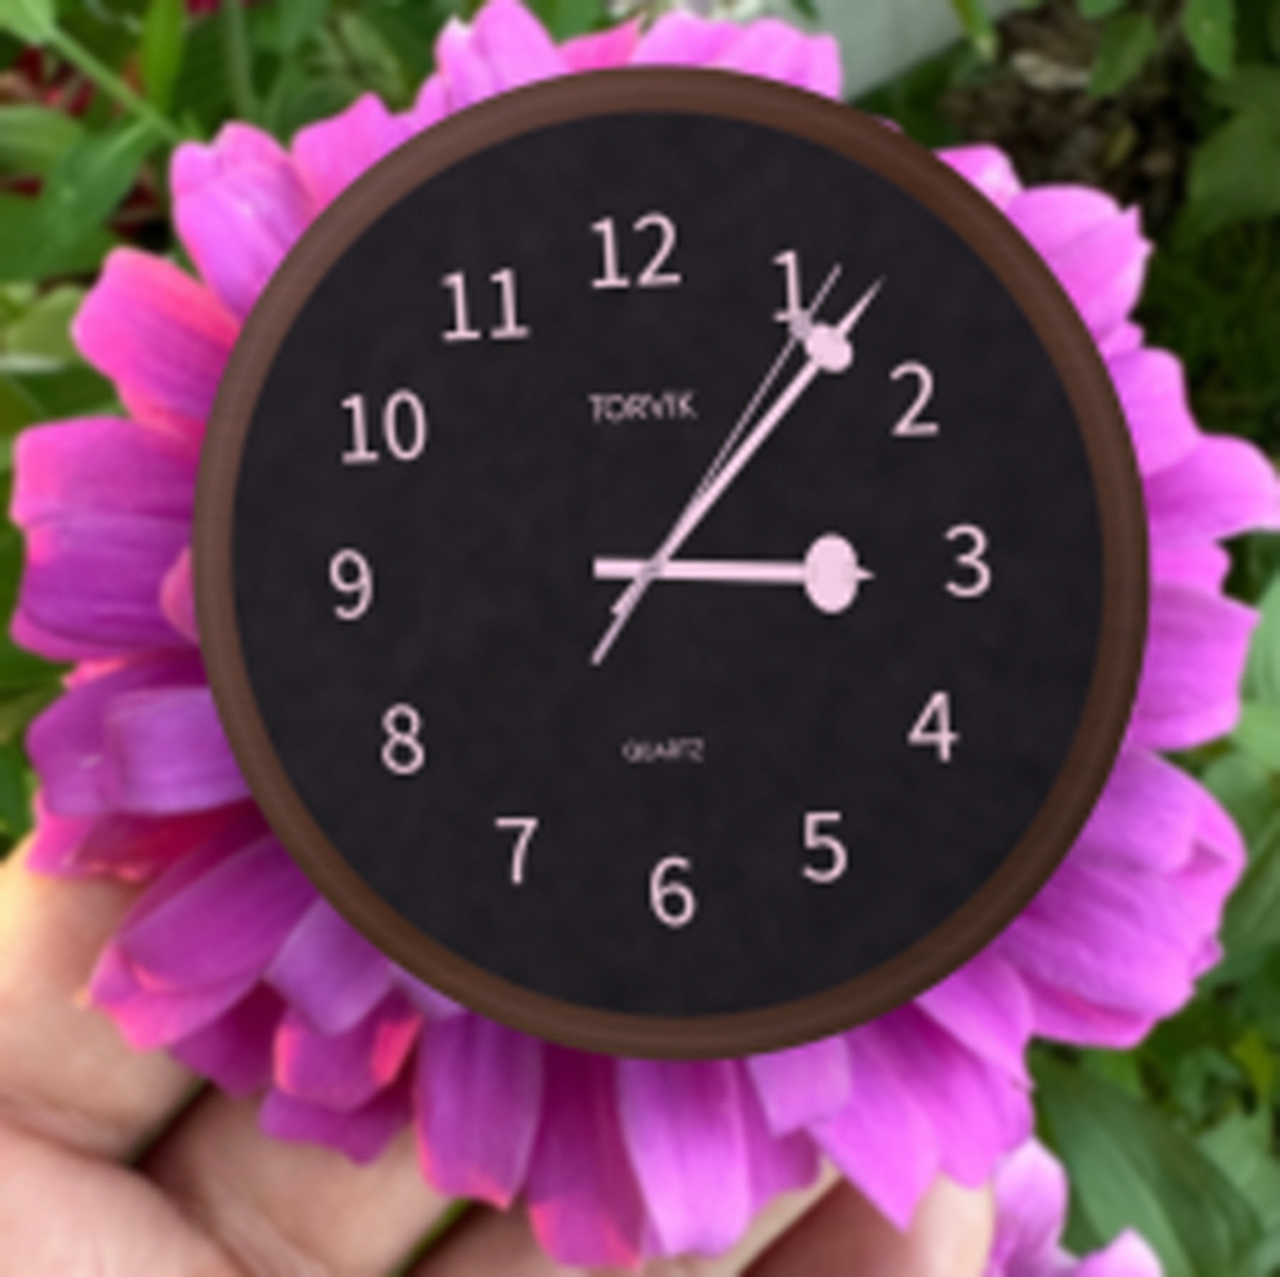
3h07m06s
